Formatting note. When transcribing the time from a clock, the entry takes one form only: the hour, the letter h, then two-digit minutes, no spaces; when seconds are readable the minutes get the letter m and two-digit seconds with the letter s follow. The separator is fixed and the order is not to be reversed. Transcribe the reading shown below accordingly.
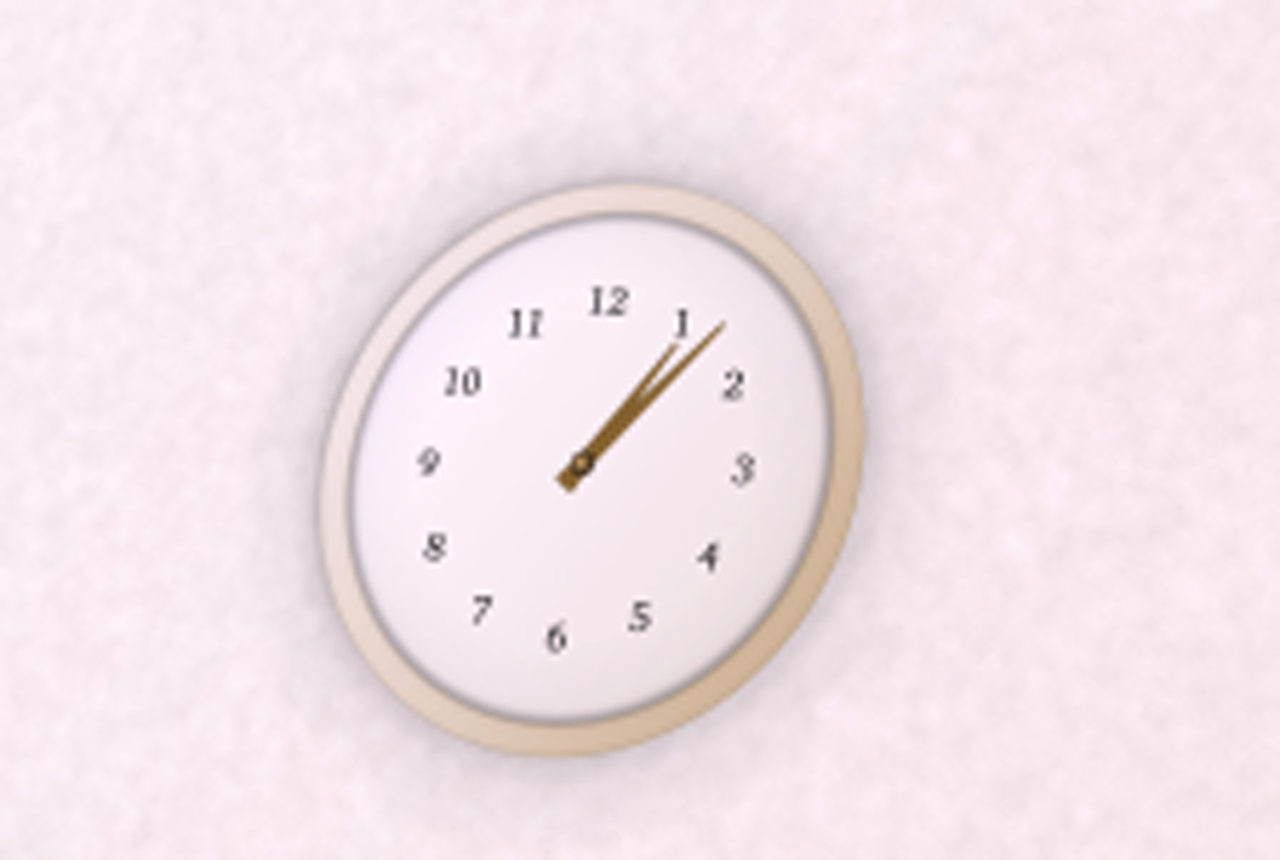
1h07
